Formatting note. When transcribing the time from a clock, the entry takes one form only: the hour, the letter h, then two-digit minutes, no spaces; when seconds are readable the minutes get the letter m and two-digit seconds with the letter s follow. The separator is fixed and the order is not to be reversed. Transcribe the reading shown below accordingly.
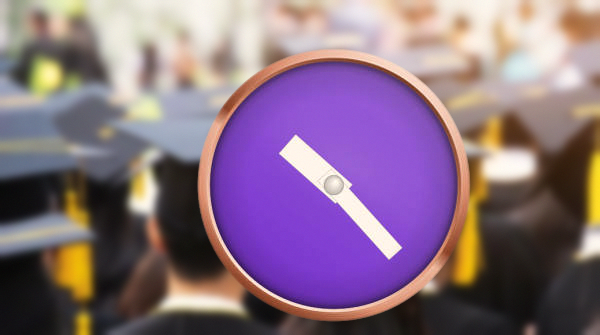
10h23
